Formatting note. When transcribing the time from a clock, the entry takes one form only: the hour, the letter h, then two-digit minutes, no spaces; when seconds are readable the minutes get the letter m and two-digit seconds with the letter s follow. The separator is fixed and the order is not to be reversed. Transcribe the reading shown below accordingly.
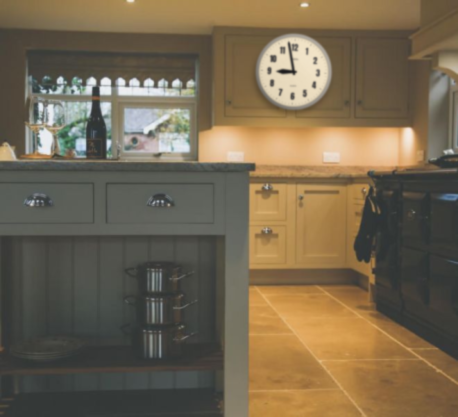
8h58
